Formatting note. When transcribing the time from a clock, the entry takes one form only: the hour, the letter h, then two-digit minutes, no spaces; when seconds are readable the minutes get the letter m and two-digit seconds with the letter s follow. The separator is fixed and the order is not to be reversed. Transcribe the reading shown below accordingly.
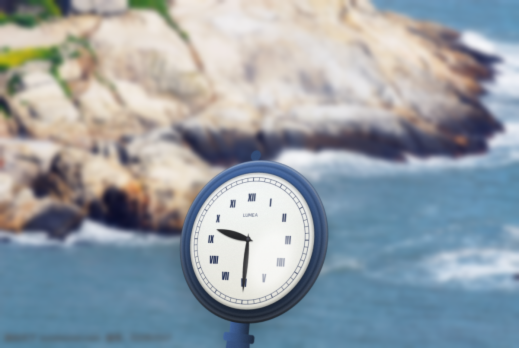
9h30
